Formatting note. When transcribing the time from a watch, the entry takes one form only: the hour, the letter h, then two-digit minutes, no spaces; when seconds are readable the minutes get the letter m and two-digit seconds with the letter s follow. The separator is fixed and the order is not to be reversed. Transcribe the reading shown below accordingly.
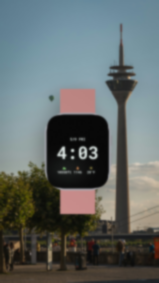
4h03
